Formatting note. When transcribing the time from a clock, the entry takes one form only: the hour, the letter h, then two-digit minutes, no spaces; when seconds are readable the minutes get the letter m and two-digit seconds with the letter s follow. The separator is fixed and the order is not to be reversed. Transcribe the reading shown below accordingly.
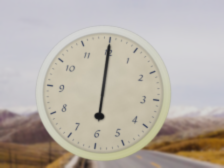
6h00
